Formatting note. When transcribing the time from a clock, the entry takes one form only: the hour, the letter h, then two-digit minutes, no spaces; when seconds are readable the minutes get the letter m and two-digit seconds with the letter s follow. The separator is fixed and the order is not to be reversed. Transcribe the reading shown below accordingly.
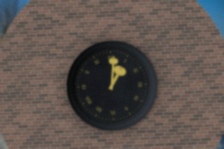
1h01
